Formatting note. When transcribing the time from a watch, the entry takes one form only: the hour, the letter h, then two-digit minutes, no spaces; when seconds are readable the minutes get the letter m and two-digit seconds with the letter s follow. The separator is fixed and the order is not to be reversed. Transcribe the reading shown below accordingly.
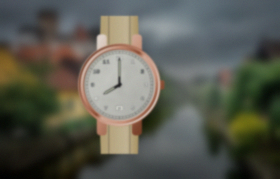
8h00
